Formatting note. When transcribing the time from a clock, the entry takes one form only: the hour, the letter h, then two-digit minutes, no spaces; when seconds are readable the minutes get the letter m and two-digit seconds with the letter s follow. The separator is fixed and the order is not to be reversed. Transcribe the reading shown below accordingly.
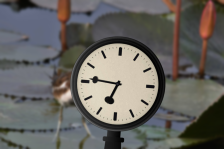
6h46
